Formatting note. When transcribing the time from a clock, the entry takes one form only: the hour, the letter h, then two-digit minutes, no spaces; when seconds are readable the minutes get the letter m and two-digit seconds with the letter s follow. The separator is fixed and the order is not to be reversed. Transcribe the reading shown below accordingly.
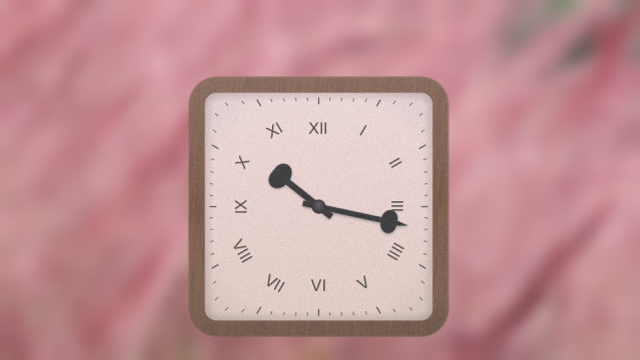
10h17
